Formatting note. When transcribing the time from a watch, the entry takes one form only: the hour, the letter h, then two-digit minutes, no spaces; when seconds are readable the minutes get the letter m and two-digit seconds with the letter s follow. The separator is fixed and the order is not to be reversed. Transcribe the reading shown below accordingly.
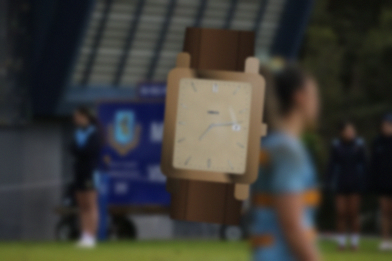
7h13
